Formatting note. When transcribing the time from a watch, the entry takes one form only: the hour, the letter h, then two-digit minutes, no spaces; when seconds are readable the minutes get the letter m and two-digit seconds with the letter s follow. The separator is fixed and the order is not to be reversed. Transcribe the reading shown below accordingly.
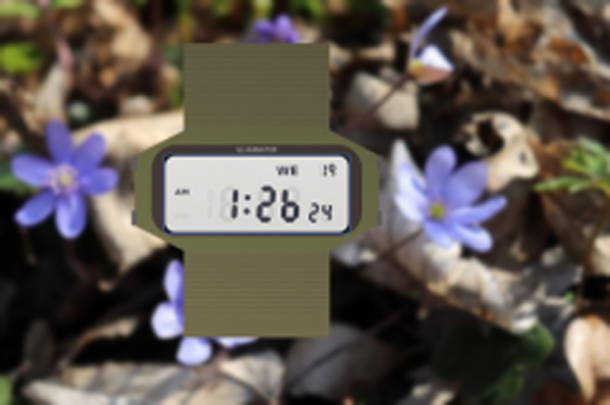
1h26m24s
